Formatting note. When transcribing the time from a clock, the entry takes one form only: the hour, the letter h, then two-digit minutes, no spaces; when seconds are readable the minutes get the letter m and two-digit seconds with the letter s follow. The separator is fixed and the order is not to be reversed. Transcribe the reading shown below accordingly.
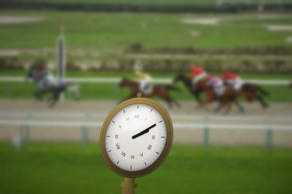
2h10
